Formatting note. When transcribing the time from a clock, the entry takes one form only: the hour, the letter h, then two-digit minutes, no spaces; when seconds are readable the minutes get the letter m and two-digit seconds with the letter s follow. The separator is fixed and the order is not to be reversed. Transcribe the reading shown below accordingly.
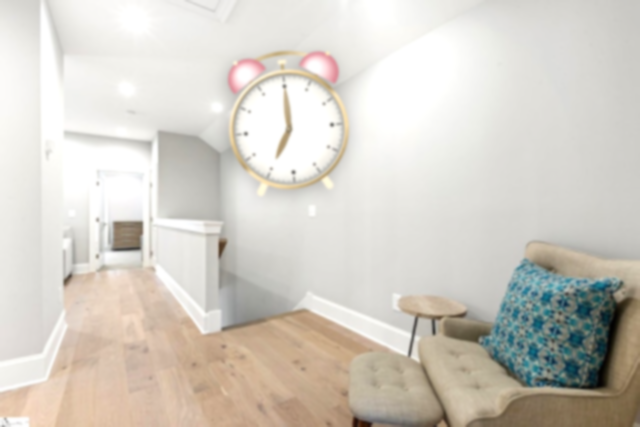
7h00
